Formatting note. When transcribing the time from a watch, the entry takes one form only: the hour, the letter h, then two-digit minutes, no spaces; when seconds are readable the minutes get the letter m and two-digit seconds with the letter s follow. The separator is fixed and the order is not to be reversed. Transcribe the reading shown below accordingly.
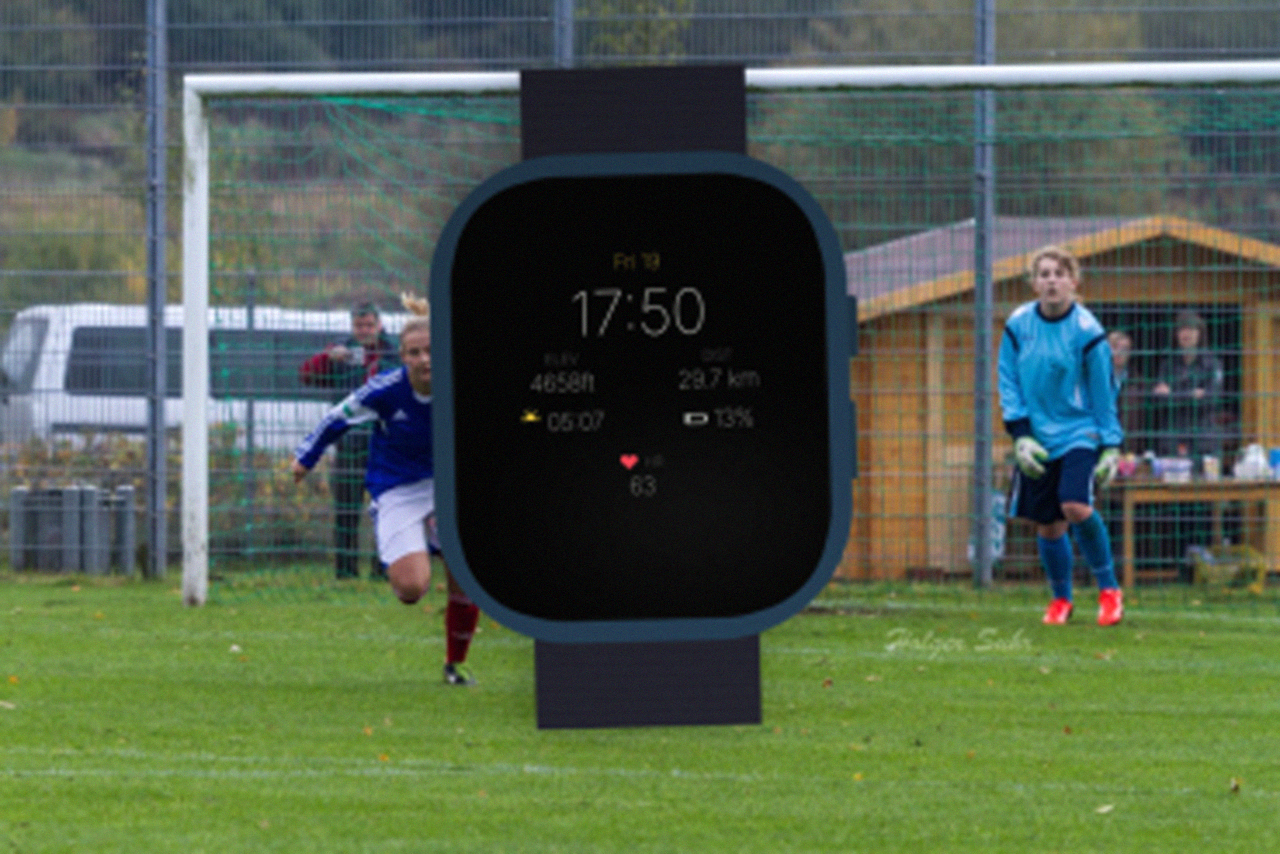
17h50
